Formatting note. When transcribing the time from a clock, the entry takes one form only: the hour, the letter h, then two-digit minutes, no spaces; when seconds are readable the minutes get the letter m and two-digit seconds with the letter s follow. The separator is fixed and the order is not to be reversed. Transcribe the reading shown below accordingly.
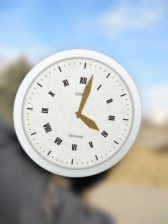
4h02
